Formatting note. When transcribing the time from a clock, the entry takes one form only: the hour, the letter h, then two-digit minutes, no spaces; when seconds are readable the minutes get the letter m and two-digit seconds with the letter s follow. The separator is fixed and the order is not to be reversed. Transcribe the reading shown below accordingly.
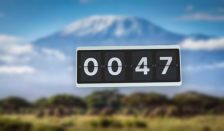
0h47
